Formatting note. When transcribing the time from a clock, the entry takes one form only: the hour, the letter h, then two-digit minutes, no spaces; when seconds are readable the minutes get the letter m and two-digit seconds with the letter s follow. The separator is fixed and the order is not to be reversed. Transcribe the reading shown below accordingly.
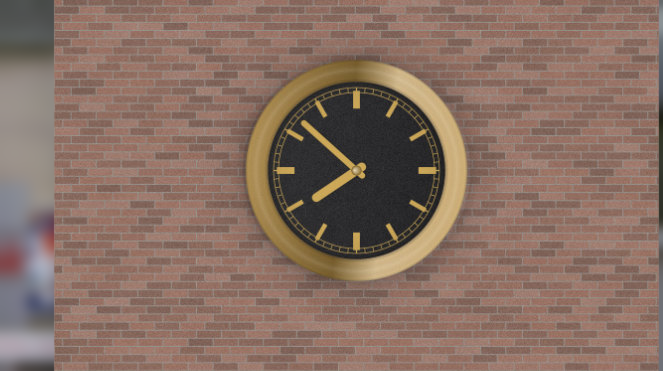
7h52
